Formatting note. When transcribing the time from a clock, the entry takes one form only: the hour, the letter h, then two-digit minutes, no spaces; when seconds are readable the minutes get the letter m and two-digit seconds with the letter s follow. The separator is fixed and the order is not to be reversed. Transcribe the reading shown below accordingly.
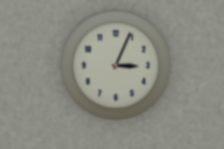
3h04
